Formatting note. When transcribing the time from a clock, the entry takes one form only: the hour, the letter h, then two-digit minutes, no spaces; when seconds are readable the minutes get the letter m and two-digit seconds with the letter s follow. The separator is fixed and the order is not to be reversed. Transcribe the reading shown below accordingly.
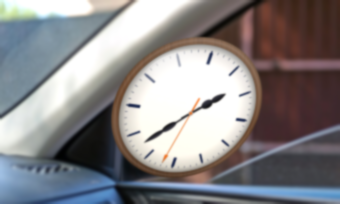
1h37m32s
